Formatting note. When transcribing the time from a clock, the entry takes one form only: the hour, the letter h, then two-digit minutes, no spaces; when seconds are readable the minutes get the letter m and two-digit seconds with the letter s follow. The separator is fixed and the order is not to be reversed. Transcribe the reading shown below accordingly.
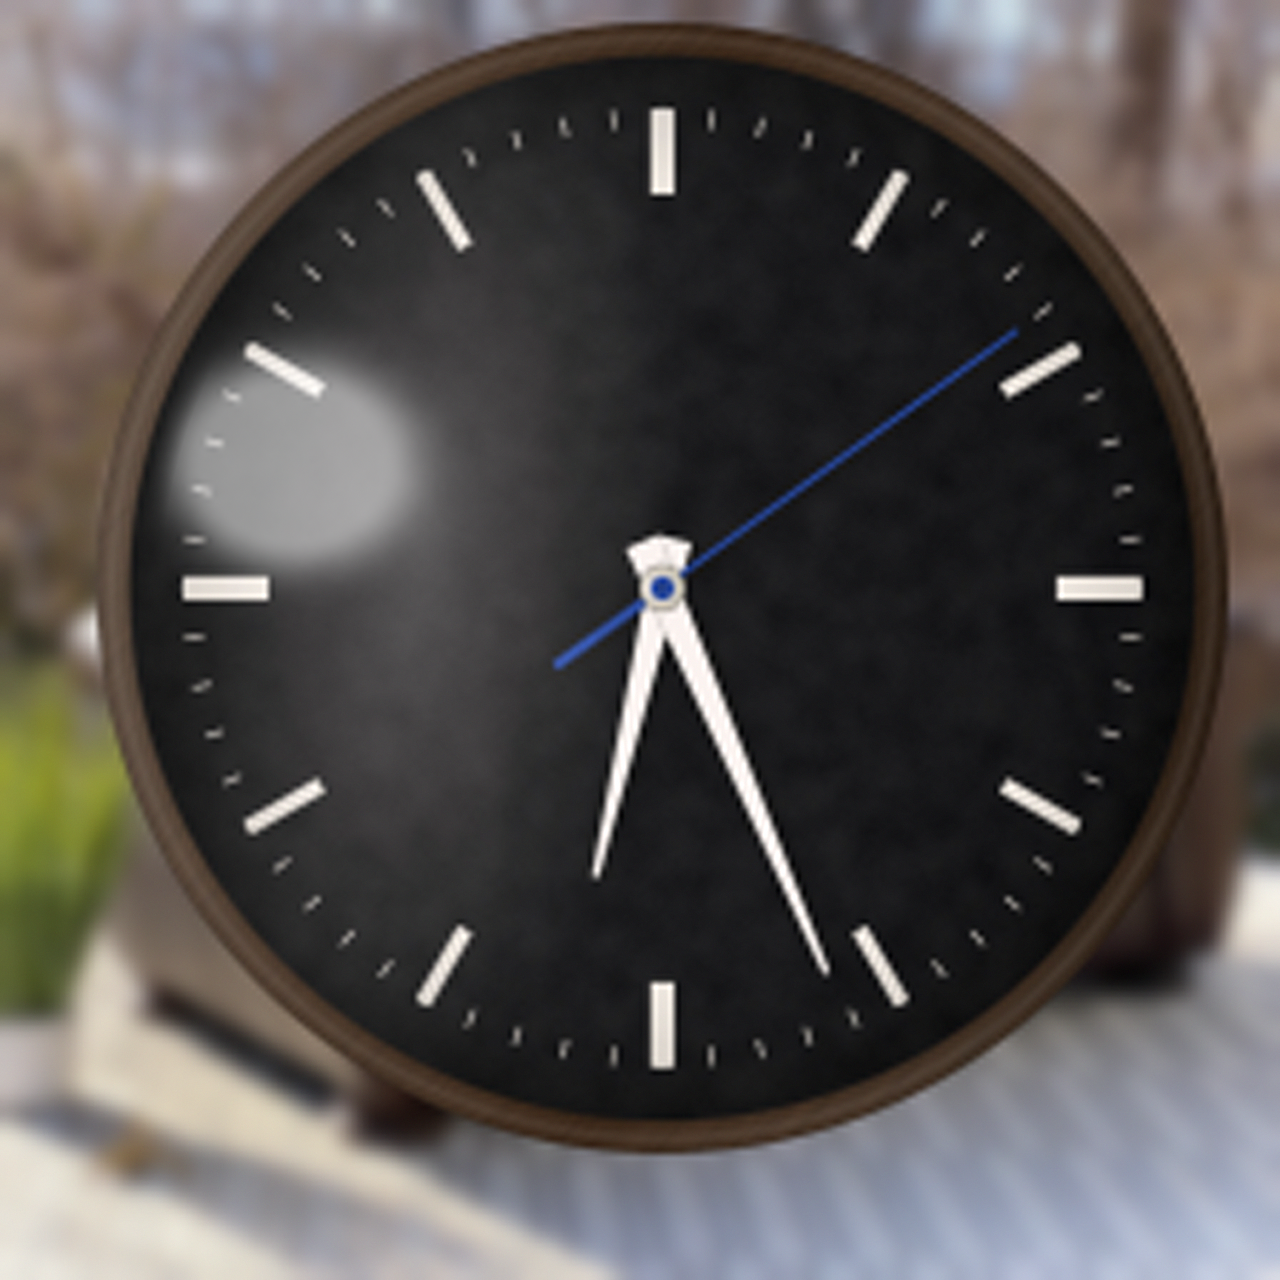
6h26m09s
